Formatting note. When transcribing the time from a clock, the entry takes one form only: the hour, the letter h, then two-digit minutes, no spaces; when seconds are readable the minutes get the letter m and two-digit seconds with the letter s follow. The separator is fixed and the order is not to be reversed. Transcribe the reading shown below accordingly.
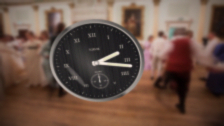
2h17
